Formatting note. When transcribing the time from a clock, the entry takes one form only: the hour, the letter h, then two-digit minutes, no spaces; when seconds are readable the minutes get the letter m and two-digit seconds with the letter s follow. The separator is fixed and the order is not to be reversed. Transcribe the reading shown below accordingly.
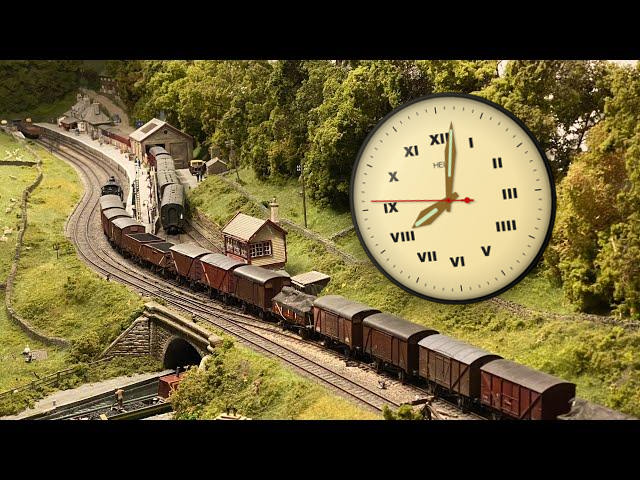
8h01m46s
